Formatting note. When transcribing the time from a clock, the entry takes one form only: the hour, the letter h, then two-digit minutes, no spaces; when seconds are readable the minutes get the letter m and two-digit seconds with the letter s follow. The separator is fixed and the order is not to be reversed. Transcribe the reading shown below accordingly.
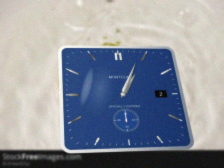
1h04
